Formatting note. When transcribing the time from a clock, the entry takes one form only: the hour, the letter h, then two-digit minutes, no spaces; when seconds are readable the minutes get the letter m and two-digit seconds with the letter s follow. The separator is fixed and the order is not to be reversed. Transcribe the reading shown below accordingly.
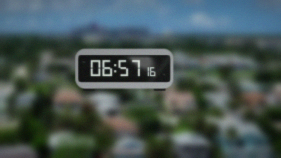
6h57m16s
